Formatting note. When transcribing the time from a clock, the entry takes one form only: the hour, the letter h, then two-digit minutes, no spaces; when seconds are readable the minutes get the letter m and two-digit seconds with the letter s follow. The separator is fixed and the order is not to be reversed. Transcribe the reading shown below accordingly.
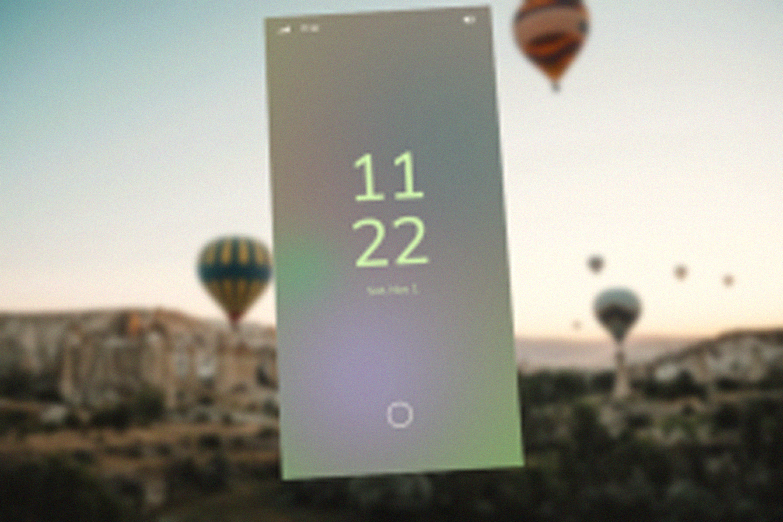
11h22
